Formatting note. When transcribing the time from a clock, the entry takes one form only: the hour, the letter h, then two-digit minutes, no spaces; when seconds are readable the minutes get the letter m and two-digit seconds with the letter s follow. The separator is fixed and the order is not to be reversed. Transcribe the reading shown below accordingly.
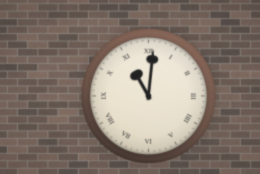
11h01
